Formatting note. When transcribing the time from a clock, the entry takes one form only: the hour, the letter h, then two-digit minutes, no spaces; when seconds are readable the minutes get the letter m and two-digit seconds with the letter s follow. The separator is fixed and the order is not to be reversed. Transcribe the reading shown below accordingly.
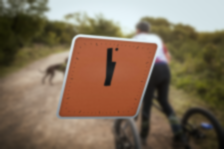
11h58
